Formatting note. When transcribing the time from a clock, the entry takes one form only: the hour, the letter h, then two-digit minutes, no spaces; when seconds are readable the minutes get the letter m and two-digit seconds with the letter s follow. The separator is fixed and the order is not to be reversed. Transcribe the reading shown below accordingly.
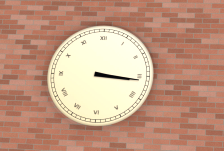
3h16
